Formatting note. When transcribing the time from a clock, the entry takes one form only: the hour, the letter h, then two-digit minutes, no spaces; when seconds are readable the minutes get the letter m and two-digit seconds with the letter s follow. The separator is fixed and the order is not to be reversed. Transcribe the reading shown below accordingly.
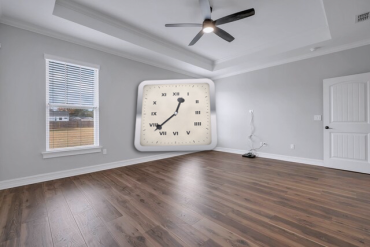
12h38
